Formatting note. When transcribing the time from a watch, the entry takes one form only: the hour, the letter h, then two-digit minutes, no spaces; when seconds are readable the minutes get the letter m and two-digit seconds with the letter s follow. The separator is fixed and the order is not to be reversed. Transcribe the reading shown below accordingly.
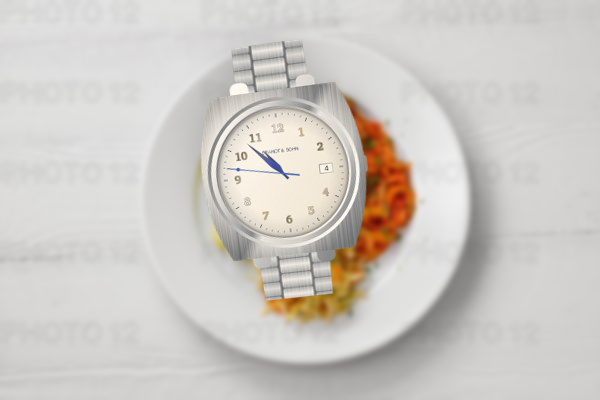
10h52m47s
